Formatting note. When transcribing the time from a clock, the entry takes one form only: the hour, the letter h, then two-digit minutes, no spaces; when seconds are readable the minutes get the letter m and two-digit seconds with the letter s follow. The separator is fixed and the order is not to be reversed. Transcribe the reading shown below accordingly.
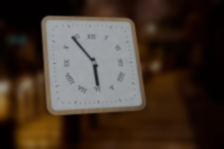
5h54
